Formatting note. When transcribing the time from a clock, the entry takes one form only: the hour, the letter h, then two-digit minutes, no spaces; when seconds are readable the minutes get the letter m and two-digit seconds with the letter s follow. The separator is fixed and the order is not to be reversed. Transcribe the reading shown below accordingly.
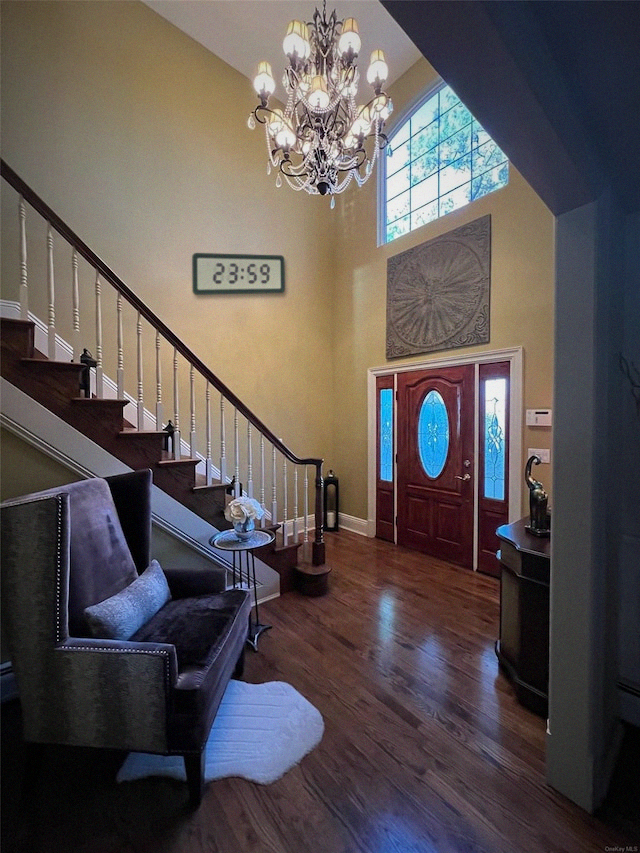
23h59
